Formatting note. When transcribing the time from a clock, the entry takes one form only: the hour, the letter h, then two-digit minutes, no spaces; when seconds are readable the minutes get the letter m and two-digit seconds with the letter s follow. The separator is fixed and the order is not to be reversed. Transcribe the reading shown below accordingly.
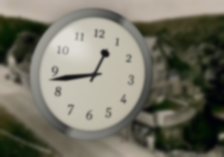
12h43
